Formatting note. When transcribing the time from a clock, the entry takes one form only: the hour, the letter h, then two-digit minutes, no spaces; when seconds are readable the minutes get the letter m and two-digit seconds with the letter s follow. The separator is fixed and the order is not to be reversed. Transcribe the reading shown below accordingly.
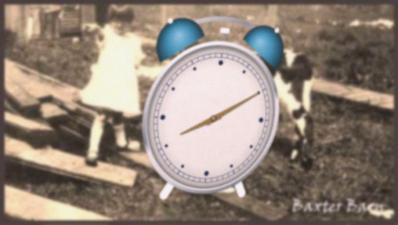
8h10
